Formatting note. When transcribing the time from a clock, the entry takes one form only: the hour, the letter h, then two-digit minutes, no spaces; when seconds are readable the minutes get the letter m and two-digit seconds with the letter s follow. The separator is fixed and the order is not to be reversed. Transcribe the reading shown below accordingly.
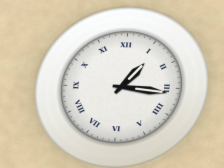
1h16
